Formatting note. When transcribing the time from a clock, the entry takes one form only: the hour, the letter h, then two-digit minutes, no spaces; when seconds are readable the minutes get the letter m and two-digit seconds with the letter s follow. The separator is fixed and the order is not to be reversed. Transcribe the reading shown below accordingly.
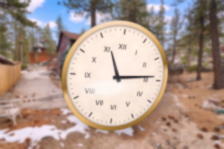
11h14
